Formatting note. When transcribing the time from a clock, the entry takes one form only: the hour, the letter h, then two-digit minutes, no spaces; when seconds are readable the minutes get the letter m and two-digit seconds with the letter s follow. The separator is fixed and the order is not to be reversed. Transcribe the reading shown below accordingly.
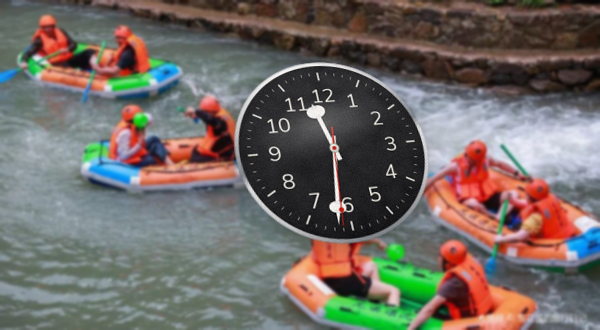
11h31m31s
